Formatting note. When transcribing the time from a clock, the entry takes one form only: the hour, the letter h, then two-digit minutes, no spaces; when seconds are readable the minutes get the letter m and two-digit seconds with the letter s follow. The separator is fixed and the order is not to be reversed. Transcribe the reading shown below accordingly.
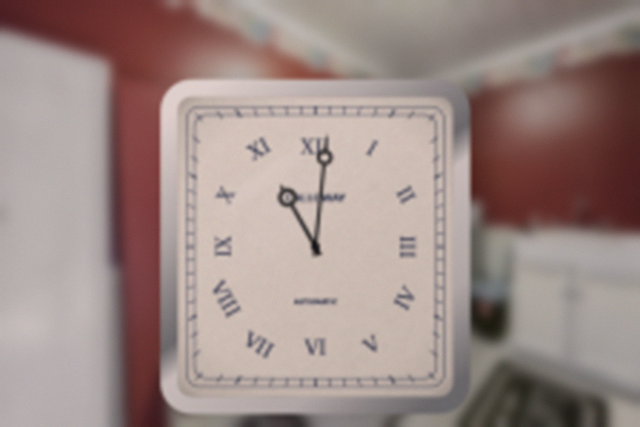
11h01
